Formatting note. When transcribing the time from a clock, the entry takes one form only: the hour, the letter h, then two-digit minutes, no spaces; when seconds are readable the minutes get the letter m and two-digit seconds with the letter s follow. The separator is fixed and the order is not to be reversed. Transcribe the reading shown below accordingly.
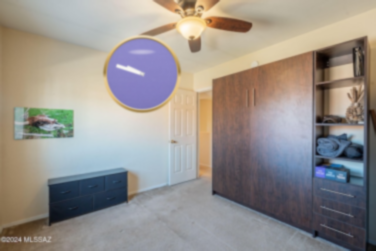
9h48
